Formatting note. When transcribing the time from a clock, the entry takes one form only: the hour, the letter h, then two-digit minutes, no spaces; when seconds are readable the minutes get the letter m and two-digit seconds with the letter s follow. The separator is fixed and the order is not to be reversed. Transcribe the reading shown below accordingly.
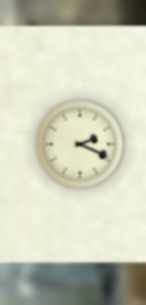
2h19
